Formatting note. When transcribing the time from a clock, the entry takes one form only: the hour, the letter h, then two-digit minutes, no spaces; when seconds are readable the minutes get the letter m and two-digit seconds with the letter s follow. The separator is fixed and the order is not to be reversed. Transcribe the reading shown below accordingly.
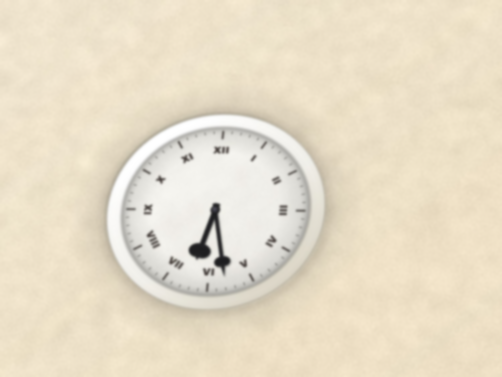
6h28
